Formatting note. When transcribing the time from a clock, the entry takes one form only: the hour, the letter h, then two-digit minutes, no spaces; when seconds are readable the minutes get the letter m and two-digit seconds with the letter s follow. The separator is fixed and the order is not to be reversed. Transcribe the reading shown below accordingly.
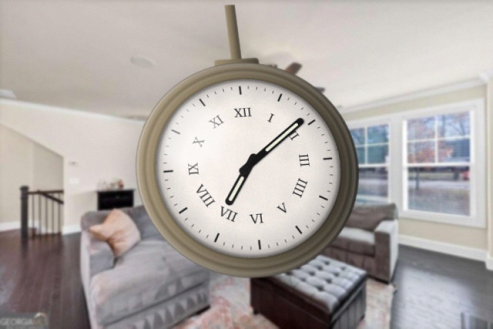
7h09
